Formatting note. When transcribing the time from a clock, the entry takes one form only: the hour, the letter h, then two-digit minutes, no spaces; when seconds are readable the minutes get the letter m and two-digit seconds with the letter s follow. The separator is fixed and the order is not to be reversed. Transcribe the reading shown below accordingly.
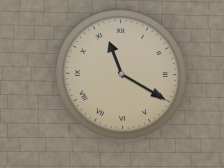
11h20
